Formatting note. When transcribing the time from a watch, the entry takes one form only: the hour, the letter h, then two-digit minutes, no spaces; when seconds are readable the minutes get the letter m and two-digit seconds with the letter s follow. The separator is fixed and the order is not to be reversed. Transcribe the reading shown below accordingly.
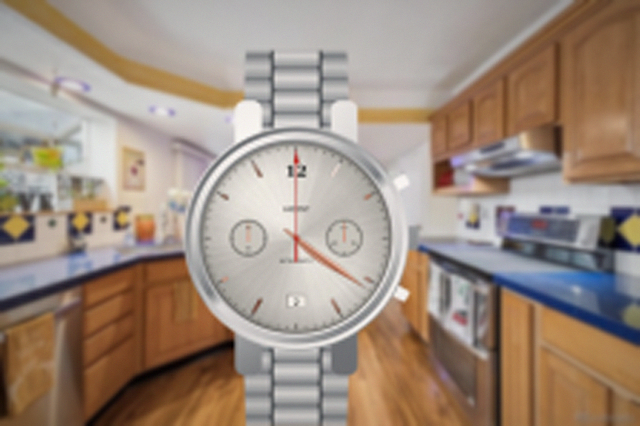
4h21
